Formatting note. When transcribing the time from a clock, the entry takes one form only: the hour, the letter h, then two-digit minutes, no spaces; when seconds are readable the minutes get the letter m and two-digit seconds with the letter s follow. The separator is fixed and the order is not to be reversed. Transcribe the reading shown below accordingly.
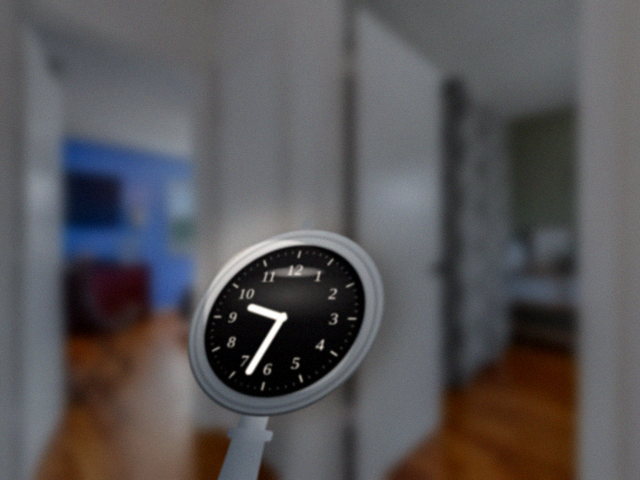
9h33
